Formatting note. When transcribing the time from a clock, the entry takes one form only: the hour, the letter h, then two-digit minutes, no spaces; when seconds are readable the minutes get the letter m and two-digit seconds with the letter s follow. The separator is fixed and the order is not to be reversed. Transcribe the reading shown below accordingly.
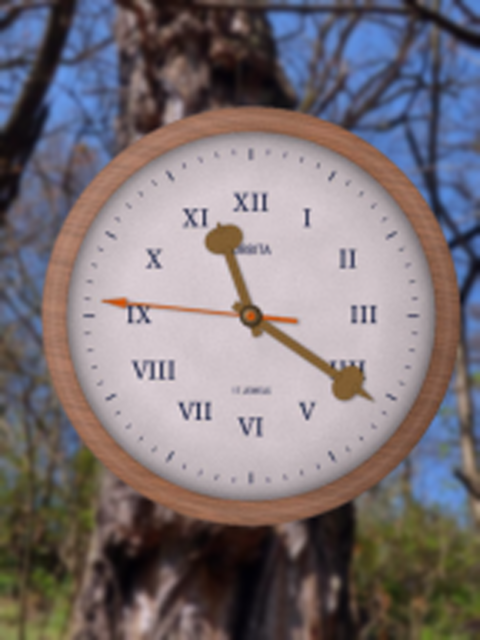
11h20m46s
